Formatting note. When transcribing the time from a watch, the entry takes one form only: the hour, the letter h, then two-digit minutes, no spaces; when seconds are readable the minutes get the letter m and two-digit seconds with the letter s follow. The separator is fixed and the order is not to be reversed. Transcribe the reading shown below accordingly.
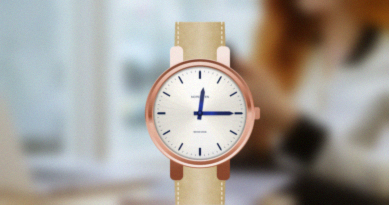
12h15
